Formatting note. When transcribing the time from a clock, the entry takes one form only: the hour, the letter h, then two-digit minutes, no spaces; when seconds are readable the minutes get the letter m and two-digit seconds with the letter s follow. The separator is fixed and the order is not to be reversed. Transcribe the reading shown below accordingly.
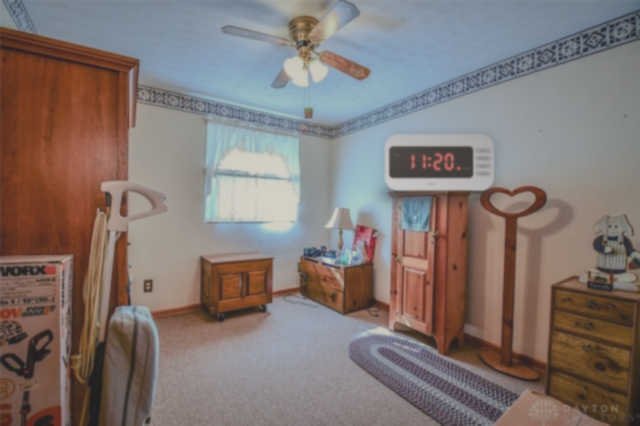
11h20
